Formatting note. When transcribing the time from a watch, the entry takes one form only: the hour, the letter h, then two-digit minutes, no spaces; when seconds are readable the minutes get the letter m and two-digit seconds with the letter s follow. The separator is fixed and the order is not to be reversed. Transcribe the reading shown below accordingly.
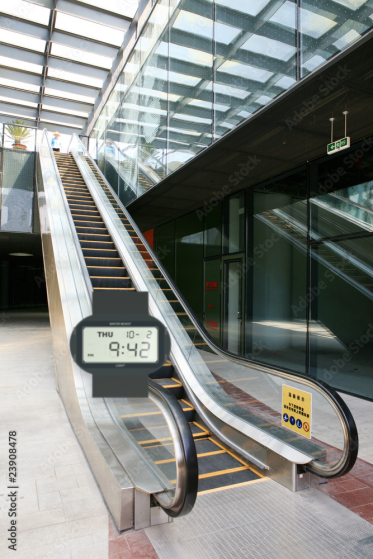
9h42
